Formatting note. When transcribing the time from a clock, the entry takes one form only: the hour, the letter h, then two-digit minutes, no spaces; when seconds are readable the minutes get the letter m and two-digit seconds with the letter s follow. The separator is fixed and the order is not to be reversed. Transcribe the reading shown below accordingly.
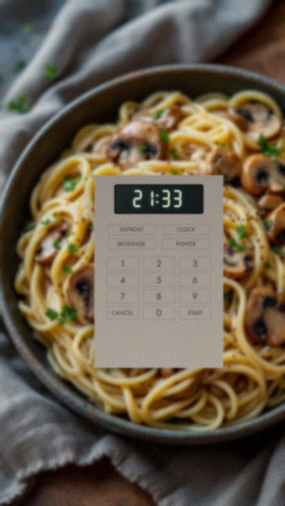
21h33
